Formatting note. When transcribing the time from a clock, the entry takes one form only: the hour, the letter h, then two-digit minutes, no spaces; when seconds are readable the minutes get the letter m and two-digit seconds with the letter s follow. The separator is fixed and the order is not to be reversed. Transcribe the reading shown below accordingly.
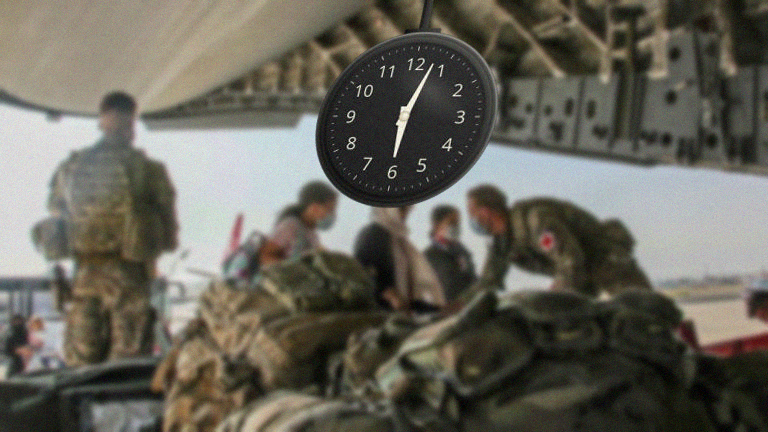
6h03
